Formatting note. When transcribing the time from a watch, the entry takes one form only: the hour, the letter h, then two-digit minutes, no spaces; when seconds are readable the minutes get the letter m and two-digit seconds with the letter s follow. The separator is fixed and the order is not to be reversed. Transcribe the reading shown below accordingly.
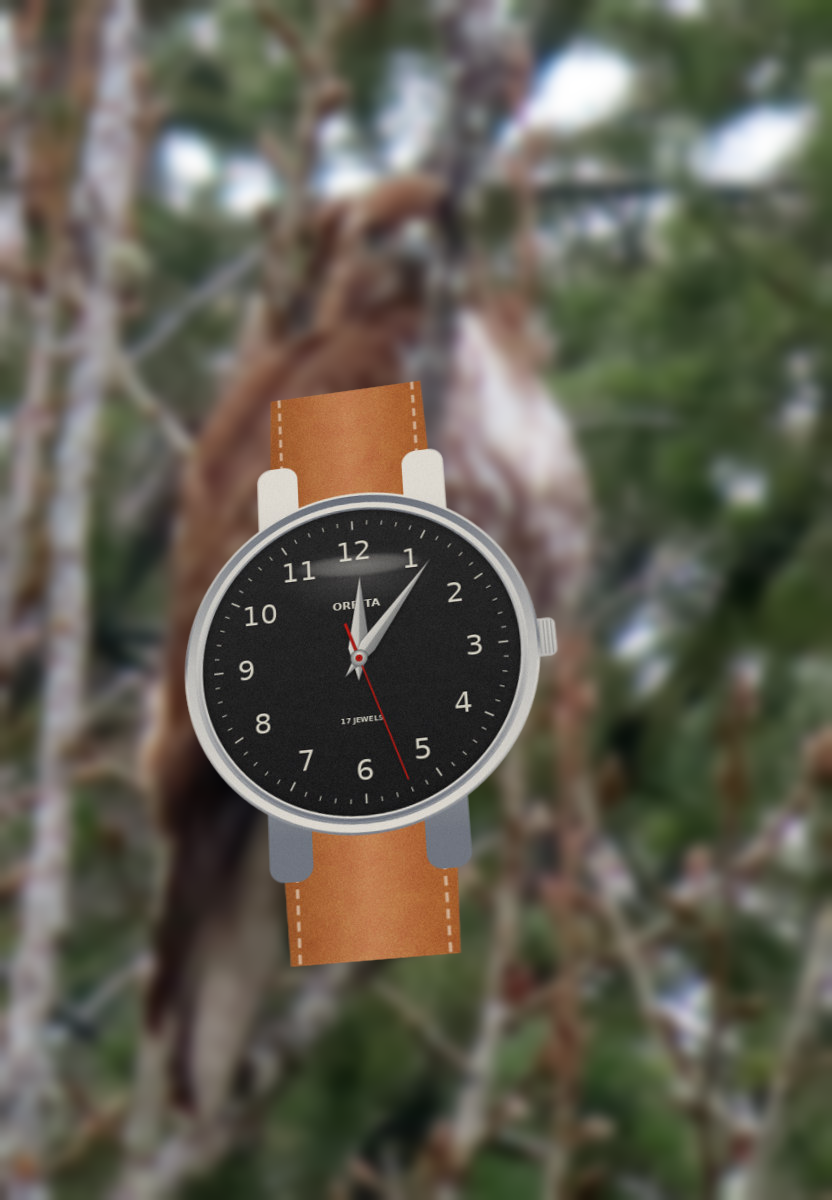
12h06m27s
